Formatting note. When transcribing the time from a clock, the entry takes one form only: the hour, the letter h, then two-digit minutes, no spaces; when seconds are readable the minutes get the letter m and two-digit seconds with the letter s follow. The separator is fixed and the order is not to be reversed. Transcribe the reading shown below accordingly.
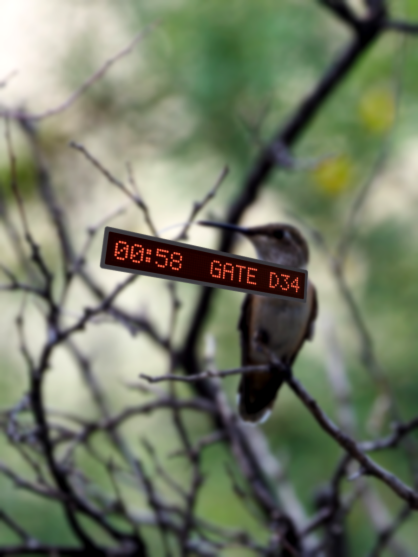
0h58
